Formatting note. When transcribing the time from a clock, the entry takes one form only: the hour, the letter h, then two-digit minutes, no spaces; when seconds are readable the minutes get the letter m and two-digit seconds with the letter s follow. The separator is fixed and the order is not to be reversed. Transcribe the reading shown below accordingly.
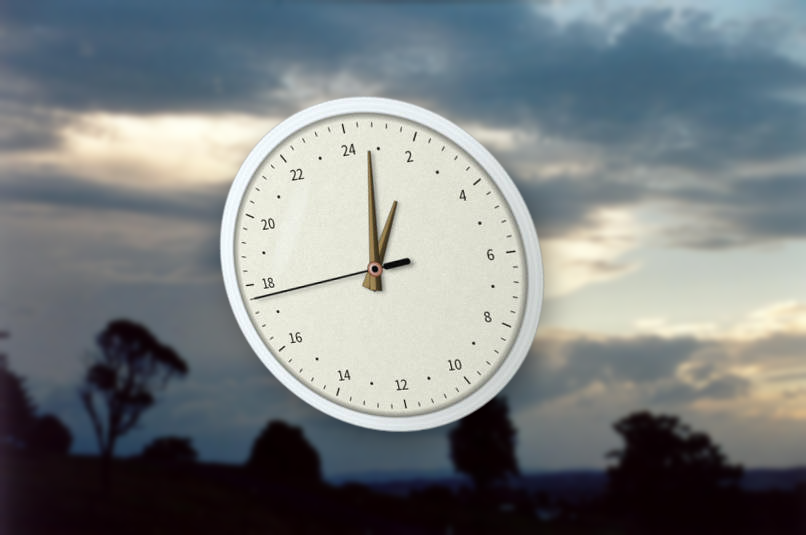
2h01m44s
